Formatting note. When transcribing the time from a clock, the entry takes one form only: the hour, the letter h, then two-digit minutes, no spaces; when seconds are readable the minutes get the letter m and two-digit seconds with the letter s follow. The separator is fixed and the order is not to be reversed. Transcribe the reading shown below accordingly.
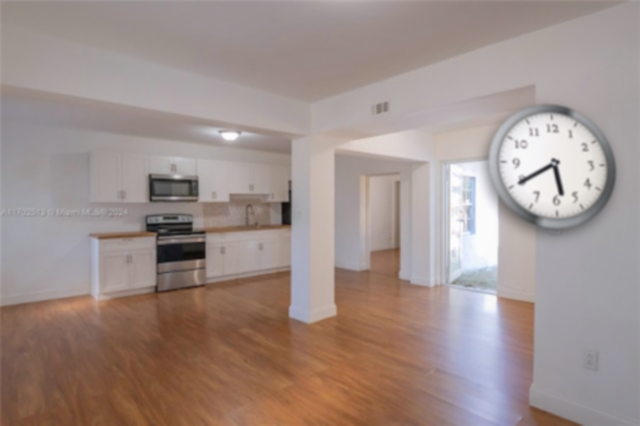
5h40
